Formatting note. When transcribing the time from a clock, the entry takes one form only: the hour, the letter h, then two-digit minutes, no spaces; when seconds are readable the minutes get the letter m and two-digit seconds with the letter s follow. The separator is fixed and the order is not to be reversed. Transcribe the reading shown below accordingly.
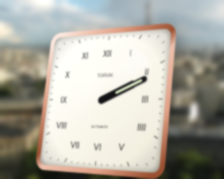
2h11
